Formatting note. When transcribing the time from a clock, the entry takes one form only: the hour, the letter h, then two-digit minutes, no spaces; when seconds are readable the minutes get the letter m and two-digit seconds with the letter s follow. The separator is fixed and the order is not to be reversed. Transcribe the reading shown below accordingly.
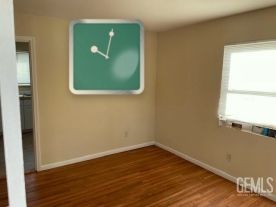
10h02
